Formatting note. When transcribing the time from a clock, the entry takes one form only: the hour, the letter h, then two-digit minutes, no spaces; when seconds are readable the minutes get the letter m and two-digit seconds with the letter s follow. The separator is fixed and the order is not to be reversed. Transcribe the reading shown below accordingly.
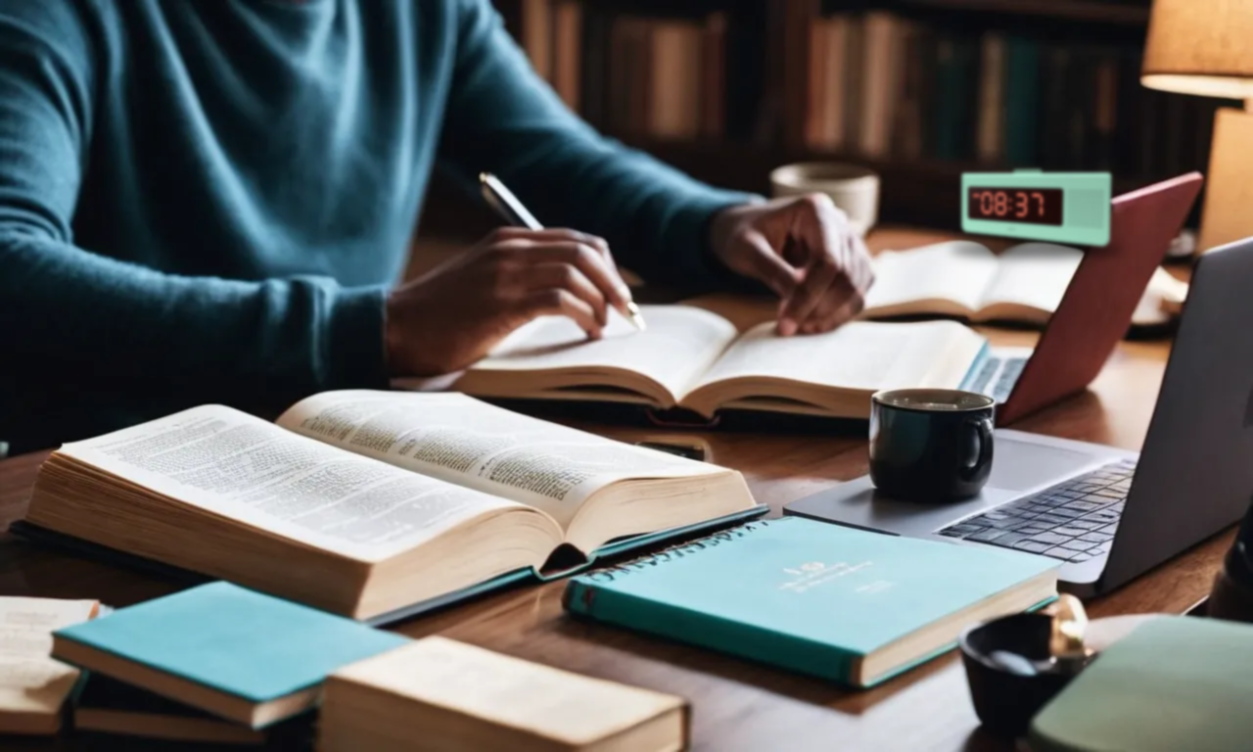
8h37
